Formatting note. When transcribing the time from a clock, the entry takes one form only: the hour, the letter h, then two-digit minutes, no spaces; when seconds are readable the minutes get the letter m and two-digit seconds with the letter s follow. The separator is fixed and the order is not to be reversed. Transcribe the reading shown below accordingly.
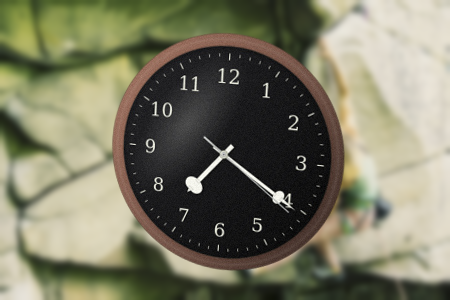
7h20m21s
